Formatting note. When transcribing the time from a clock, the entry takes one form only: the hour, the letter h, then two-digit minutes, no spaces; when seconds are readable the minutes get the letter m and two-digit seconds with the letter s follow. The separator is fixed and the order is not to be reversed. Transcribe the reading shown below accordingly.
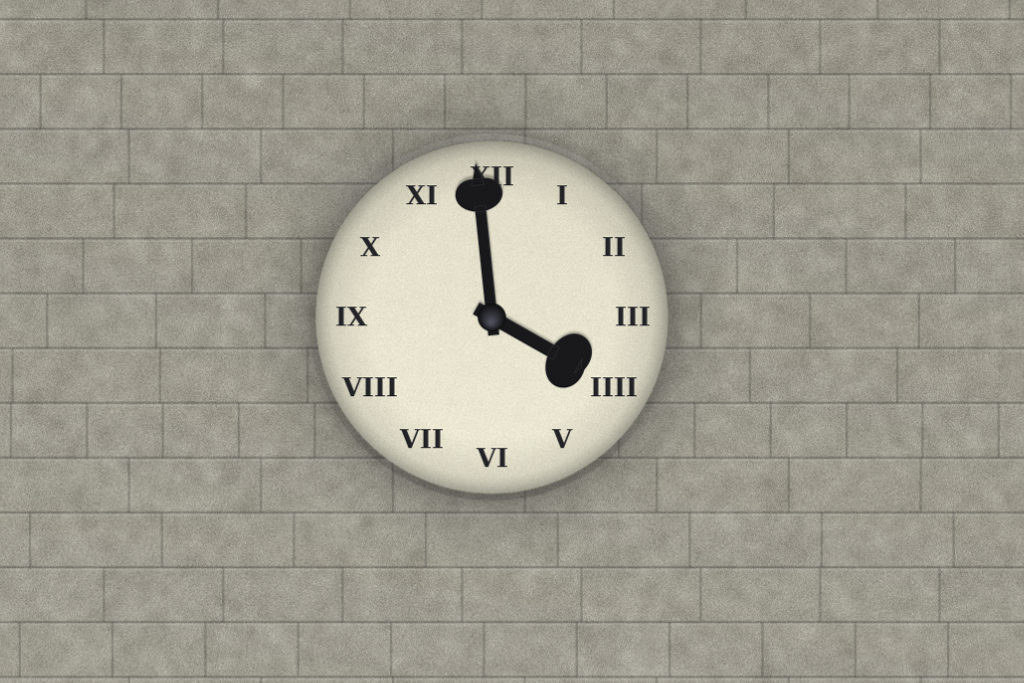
3h59
